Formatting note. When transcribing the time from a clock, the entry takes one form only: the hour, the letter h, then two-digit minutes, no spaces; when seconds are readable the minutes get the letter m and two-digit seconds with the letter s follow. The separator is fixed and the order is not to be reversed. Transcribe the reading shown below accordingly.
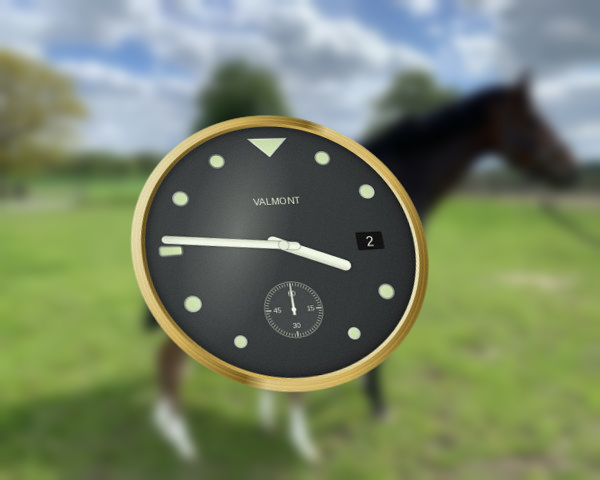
3h46
